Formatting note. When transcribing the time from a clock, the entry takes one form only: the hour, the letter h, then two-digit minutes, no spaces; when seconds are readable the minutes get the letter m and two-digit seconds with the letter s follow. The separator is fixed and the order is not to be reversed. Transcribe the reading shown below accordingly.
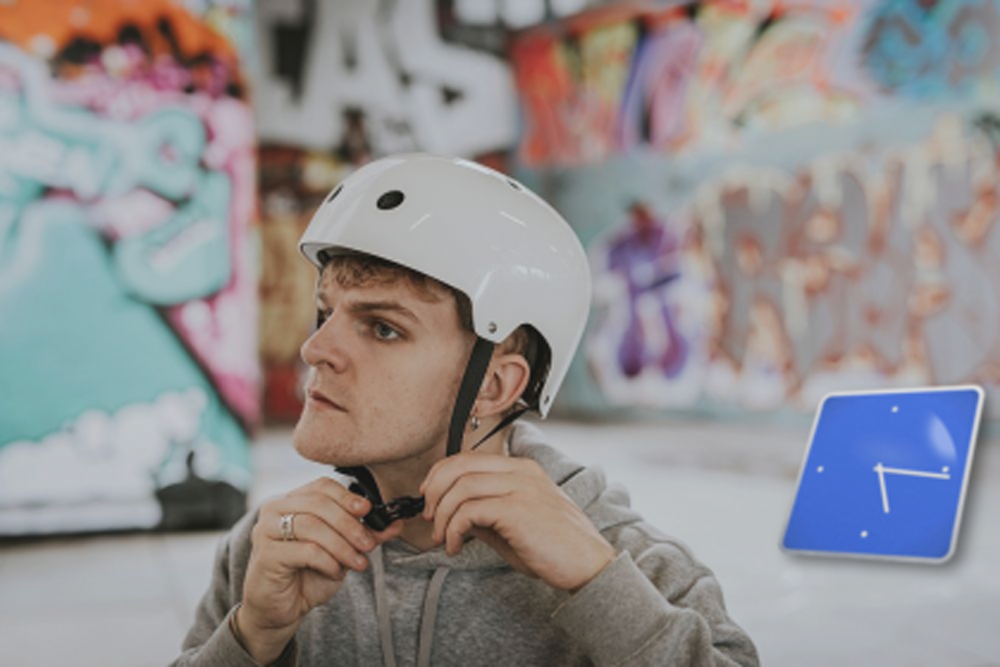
5h16
